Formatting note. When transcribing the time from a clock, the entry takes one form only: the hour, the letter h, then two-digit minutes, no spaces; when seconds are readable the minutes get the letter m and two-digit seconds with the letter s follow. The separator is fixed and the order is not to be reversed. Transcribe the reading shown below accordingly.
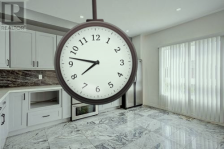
7h47
